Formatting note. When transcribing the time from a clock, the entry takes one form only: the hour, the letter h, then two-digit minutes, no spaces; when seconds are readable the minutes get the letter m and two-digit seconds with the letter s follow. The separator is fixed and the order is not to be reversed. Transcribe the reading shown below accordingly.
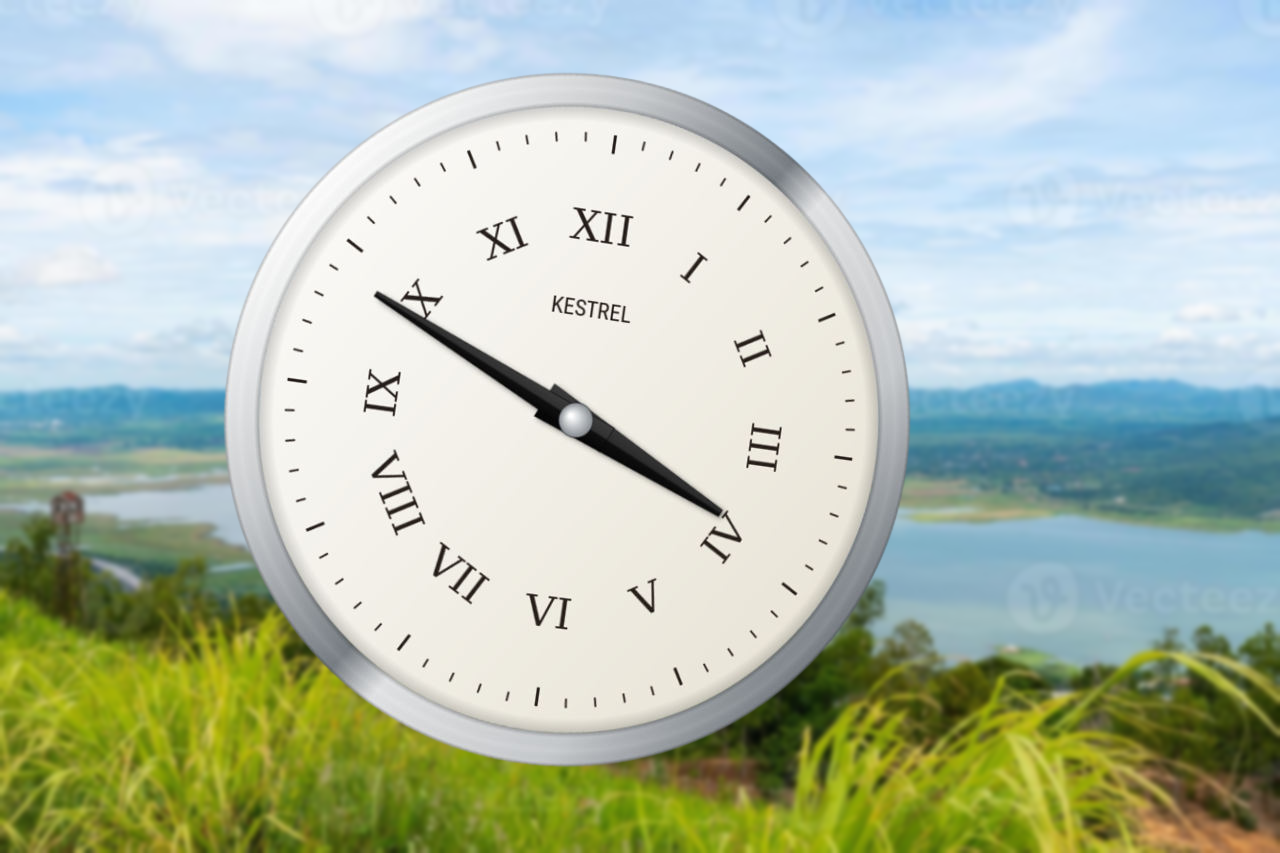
3h49
